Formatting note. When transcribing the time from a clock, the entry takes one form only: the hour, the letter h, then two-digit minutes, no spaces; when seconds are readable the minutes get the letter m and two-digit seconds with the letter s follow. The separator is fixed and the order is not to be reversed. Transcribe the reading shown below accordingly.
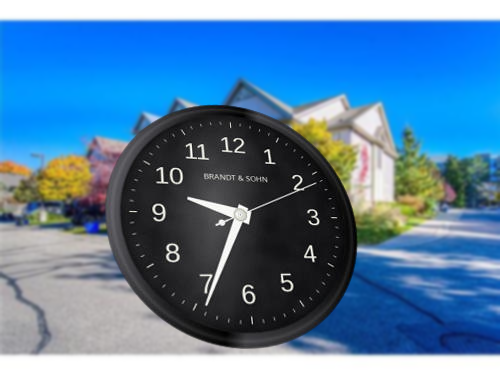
9h34m11s
